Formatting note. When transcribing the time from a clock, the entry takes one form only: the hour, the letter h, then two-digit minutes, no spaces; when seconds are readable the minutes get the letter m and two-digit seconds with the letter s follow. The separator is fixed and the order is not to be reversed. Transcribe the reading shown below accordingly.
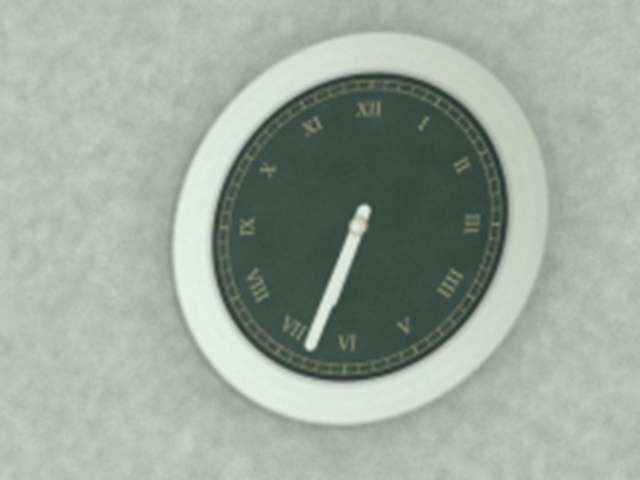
6h33
